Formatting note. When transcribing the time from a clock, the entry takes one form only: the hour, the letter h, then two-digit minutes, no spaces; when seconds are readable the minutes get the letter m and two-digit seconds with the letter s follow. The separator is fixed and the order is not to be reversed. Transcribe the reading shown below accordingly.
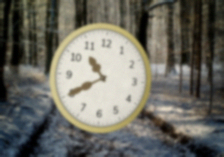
10h40
